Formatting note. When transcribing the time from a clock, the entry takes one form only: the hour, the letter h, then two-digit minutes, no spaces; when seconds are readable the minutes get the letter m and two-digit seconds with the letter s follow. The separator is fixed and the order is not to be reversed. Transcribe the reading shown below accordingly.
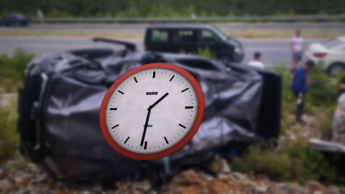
1h31
